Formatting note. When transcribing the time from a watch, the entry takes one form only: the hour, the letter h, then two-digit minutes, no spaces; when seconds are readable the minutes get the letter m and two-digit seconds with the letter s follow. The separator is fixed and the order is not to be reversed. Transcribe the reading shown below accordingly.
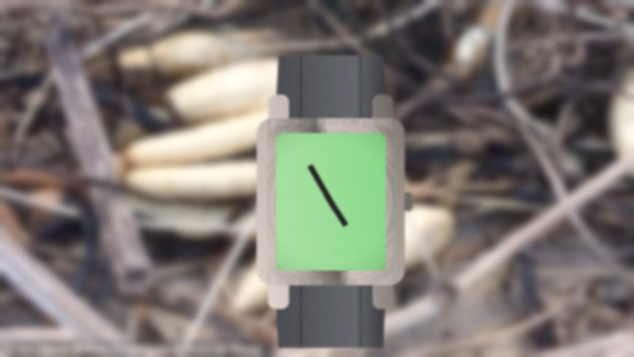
4h55
